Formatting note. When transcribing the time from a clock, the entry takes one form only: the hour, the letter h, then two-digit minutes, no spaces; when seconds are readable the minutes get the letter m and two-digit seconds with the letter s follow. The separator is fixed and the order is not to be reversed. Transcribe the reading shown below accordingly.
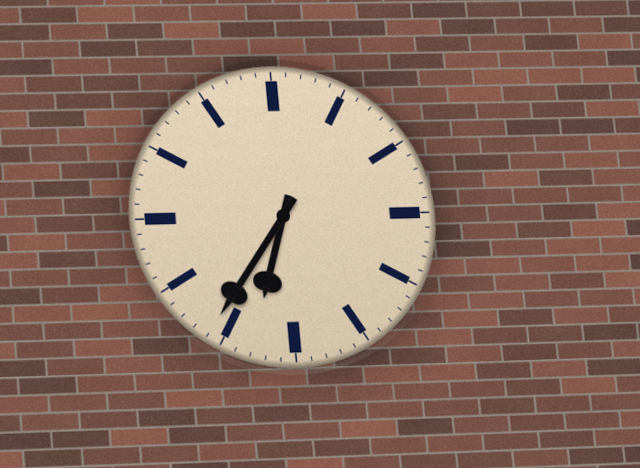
6h36
